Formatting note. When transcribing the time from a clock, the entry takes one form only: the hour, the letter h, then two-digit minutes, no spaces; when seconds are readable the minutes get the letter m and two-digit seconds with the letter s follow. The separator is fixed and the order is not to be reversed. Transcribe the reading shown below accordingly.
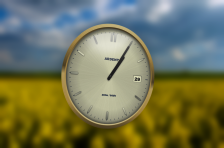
1h05
